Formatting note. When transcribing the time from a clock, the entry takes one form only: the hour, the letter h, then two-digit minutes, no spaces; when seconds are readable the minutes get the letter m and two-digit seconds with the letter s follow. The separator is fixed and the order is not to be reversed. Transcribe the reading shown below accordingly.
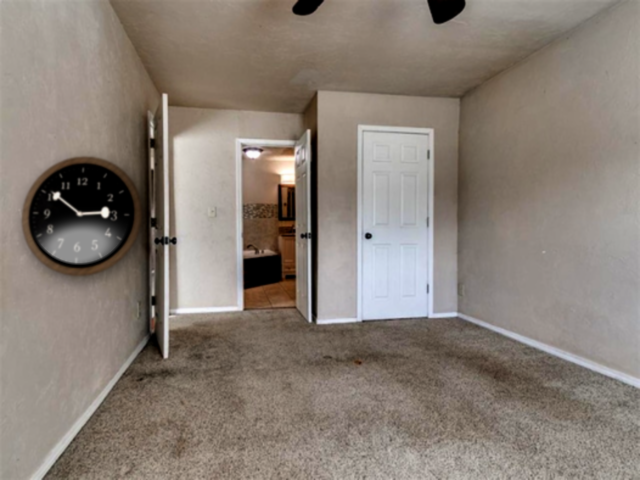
2h51
